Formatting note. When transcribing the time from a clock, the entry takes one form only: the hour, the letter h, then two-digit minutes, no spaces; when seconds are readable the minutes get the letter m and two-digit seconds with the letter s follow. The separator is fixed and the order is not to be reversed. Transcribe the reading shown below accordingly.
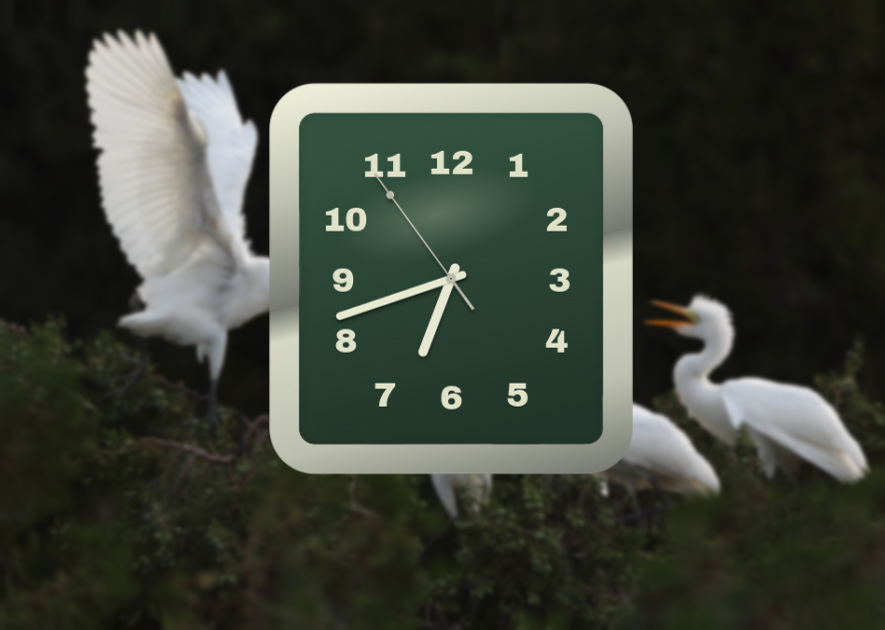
6h41m54s
